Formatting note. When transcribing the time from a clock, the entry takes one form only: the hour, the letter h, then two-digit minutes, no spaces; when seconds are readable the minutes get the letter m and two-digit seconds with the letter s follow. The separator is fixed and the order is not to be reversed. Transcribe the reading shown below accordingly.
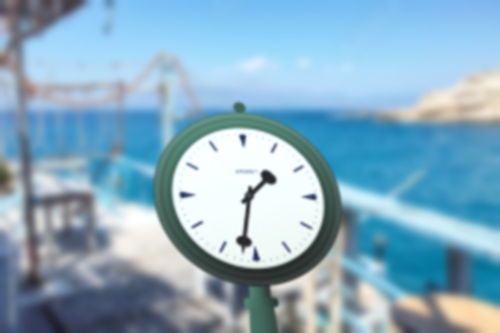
1h32
